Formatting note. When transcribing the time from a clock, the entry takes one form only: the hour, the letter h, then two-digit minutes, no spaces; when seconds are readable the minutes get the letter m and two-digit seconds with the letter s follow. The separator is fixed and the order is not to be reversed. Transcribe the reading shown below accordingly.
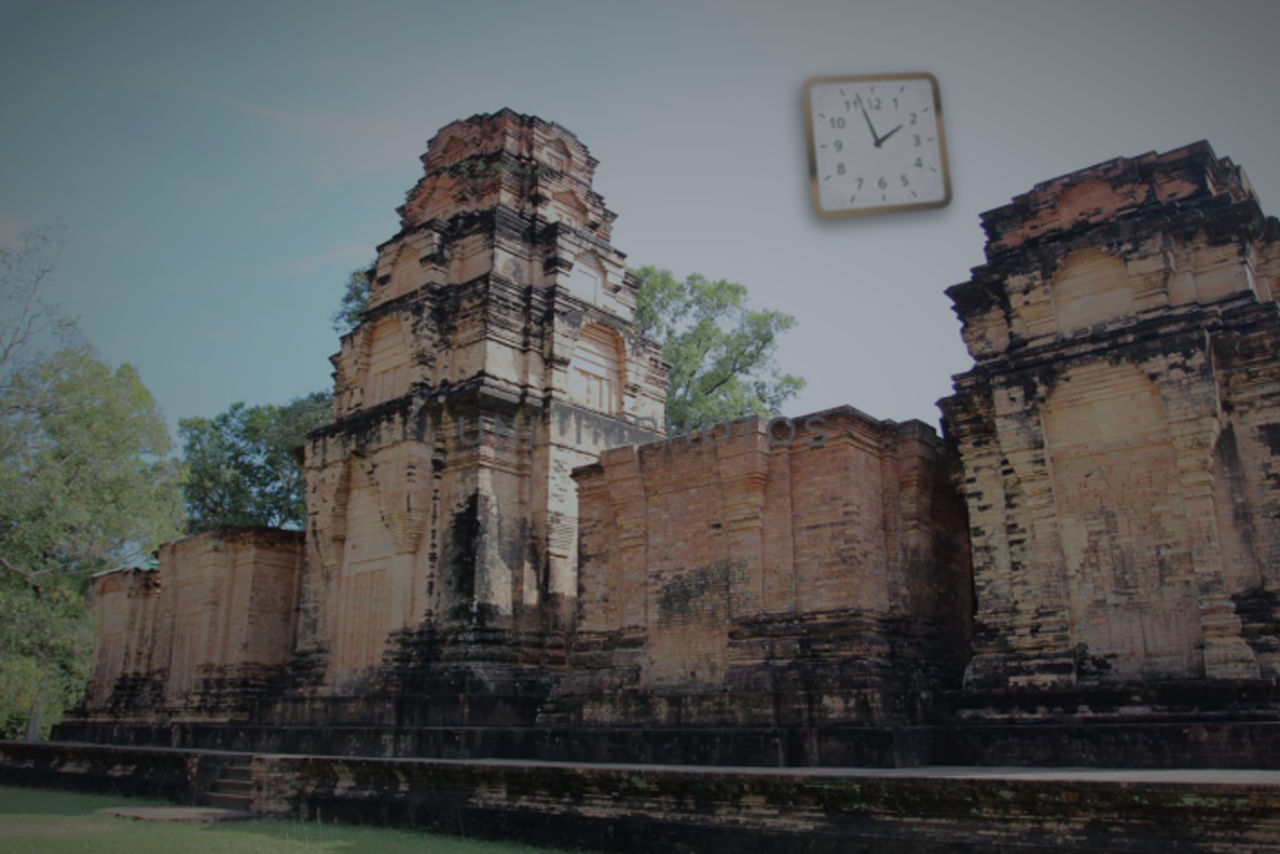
1h57
